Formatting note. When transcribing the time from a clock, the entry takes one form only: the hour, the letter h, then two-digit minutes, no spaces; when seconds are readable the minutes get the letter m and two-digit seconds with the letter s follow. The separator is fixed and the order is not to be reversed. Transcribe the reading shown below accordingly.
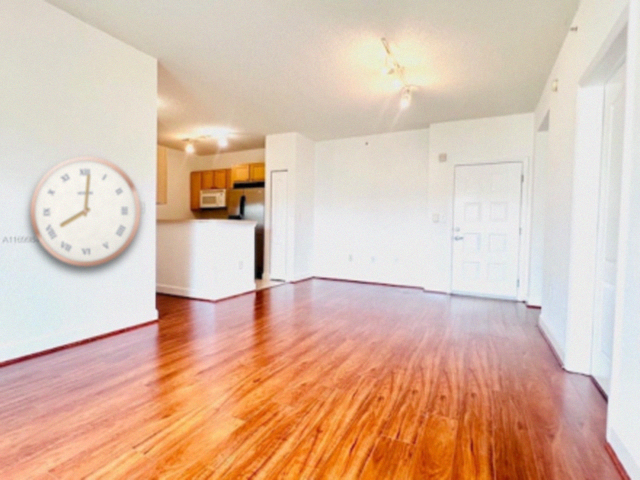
8h01
